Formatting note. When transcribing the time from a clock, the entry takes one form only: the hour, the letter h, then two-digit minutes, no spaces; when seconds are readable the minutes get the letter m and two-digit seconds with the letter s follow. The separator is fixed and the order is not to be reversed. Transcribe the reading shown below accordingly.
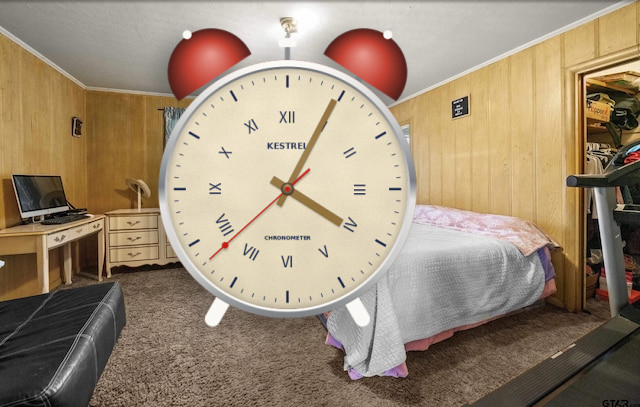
4h04m38s
